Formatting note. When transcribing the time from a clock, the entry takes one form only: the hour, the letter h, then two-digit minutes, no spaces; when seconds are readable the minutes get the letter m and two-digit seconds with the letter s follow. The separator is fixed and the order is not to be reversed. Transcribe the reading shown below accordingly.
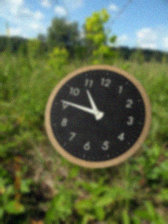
10h46
